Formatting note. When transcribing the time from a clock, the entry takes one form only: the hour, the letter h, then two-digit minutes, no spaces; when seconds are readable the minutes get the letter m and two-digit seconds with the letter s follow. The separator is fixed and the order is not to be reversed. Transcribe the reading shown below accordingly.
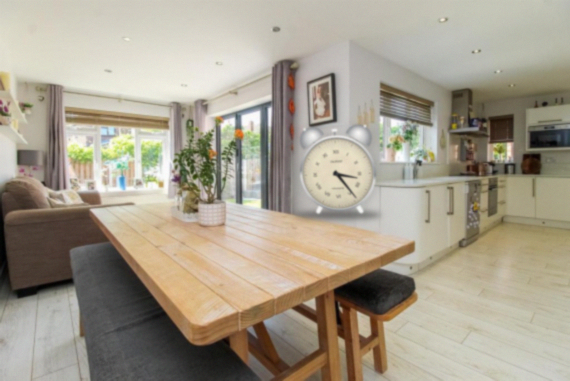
3h24
